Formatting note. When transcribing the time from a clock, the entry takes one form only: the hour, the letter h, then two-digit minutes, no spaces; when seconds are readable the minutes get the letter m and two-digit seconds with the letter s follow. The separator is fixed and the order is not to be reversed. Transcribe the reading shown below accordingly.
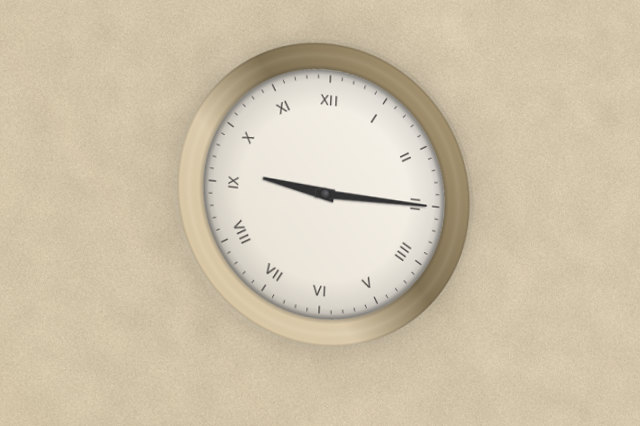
9h15
